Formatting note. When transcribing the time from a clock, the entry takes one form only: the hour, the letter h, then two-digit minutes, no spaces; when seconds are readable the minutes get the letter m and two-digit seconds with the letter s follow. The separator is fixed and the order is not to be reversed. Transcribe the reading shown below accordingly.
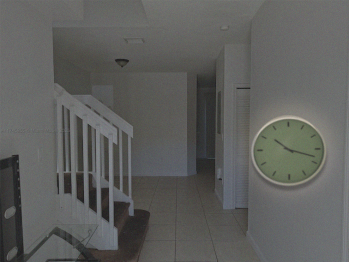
10h18
